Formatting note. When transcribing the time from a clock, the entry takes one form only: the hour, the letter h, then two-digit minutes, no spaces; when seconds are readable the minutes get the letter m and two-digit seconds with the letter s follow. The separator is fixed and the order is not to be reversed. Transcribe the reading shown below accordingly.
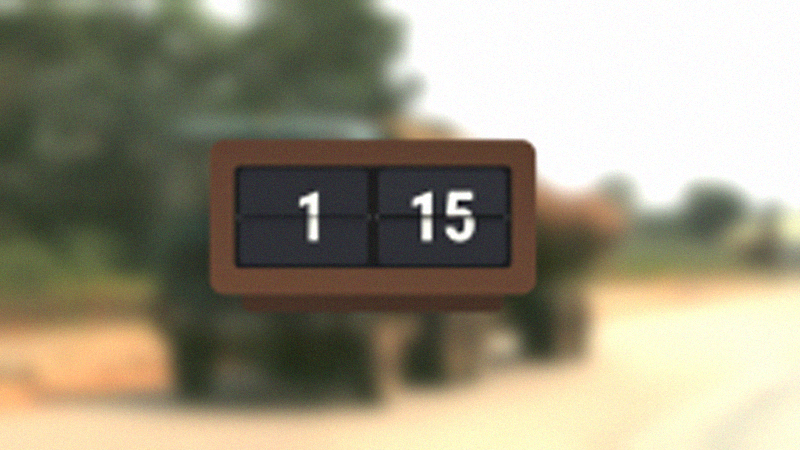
1h15
